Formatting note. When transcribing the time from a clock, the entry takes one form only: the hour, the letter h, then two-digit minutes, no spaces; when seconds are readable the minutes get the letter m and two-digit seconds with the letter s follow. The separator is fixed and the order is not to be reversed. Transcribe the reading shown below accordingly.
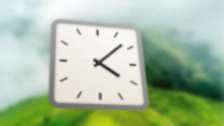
4h08
